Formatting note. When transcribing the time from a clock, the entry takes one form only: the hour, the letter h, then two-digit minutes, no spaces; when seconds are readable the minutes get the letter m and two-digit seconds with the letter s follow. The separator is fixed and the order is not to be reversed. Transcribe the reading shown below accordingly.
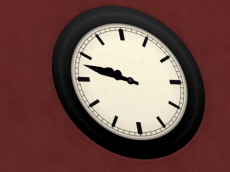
9h48
